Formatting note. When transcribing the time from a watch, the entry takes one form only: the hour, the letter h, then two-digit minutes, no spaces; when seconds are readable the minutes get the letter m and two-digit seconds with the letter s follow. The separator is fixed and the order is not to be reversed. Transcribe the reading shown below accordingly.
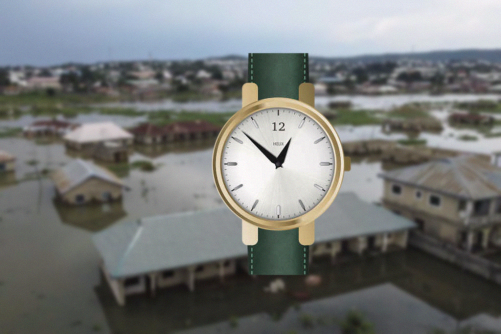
12h52
